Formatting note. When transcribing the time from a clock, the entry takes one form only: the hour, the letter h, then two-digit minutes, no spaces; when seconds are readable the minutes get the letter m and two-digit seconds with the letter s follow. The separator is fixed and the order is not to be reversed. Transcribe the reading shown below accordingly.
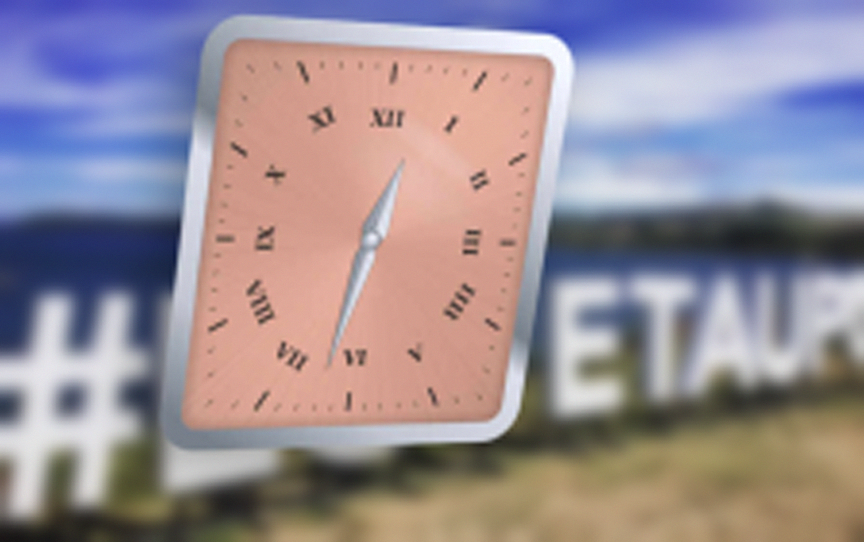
12h32
